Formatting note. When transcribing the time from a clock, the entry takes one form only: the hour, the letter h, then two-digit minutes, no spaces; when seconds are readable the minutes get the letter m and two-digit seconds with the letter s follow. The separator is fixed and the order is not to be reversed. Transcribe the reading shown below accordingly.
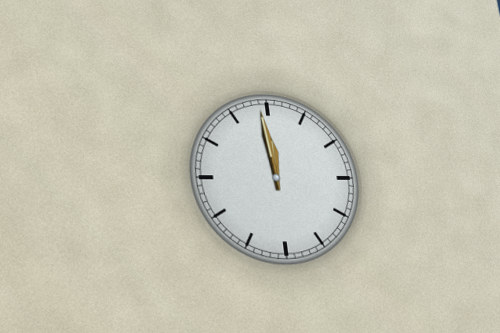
11h59
